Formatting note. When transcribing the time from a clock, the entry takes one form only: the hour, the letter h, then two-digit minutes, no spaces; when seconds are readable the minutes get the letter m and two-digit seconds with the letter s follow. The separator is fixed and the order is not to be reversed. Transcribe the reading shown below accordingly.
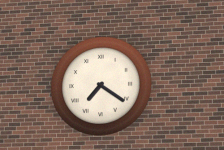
7h21
